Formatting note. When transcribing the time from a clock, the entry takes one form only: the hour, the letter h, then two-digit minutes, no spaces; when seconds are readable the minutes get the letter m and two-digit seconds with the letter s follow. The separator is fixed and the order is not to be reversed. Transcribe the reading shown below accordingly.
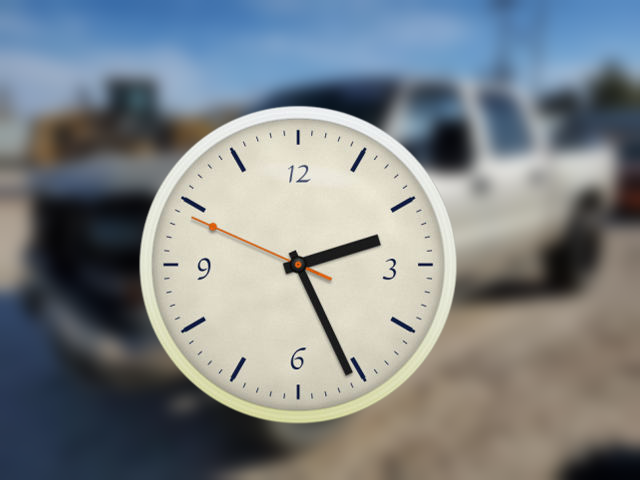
2h25m49s
